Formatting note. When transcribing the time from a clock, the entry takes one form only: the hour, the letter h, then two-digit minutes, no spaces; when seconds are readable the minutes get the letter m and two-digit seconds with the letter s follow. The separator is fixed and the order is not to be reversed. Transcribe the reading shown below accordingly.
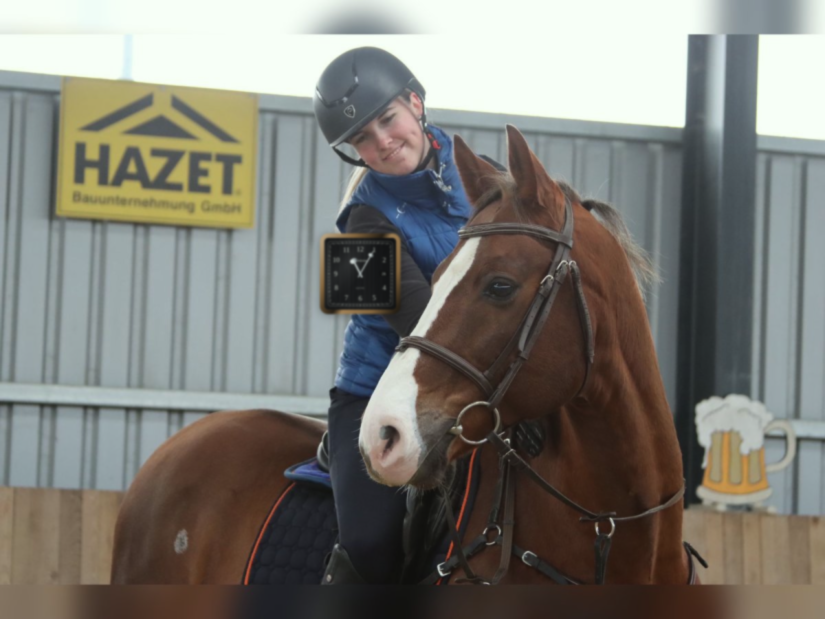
11h05
